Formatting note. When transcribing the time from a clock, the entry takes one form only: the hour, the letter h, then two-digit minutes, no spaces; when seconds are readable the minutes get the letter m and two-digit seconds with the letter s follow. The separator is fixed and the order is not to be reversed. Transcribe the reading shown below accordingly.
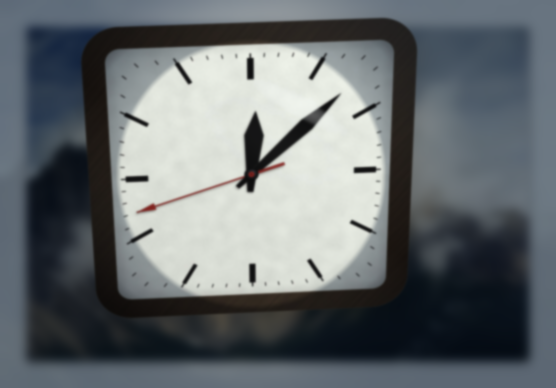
12h07m42s
